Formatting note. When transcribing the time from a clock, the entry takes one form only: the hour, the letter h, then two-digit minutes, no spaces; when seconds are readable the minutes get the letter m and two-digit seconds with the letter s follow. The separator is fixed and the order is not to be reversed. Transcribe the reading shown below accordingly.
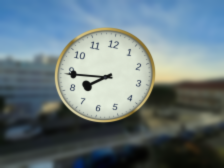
7h44
